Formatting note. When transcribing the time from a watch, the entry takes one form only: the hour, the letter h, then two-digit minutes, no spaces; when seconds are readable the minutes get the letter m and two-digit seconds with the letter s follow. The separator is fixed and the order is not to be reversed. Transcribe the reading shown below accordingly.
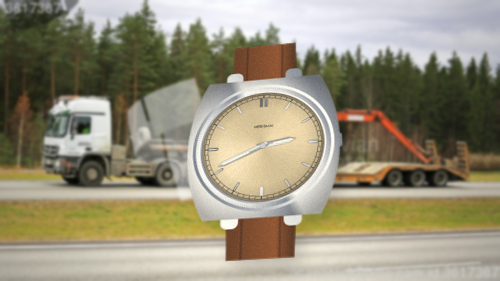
2h41
